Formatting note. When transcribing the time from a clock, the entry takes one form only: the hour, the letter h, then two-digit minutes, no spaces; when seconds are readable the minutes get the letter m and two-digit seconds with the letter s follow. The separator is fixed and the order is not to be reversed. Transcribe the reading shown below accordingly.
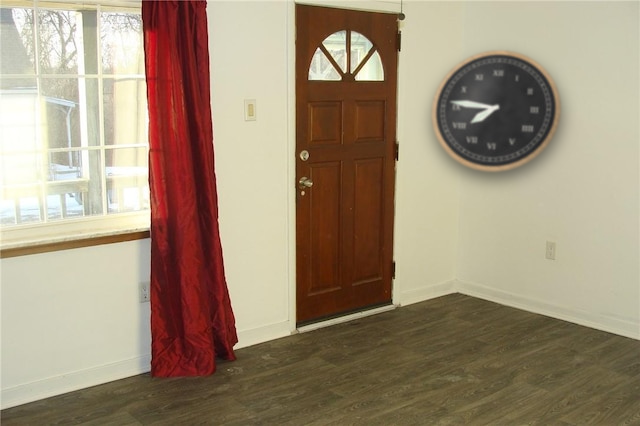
7h46
